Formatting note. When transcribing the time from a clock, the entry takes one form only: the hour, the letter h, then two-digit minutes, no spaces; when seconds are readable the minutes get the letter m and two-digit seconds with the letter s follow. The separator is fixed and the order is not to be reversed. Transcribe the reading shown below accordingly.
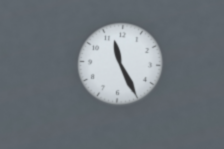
11h25
